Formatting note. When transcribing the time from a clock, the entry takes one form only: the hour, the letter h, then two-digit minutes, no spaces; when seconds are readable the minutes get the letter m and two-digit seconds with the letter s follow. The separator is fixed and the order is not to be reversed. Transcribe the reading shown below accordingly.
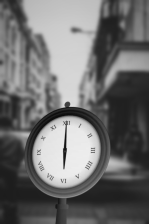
6h00
